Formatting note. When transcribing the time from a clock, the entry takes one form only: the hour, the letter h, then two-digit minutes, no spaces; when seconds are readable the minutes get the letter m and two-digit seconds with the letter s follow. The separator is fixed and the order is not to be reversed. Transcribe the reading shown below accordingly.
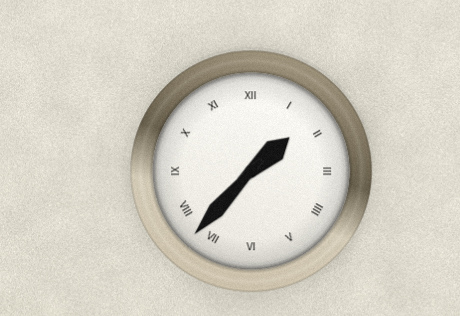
1h37
